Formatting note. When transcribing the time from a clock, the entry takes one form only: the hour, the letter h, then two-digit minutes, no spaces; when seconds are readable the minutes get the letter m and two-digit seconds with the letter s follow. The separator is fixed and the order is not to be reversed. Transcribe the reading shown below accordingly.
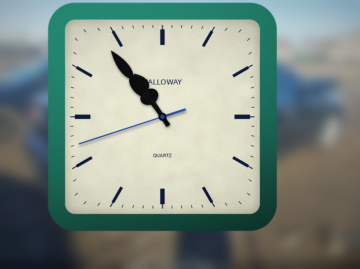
10h53m42s
